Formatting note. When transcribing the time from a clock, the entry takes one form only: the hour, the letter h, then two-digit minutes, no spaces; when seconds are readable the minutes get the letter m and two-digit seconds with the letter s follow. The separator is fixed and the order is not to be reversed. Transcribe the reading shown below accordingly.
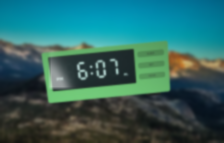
6h07
